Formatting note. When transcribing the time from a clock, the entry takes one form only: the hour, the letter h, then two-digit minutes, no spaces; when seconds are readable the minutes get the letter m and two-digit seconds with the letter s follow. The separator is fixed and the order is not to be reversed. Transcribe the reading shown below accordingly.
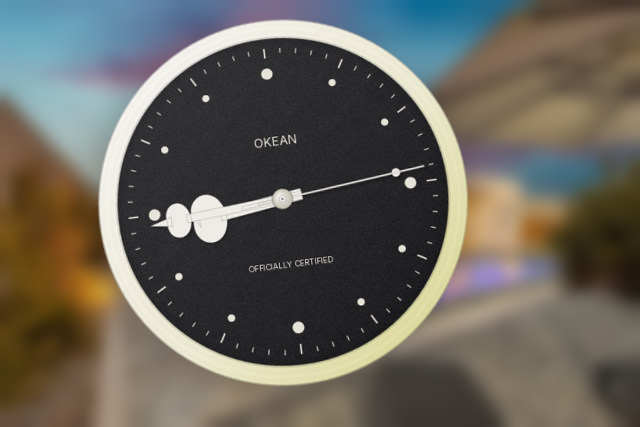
8h44m14s
